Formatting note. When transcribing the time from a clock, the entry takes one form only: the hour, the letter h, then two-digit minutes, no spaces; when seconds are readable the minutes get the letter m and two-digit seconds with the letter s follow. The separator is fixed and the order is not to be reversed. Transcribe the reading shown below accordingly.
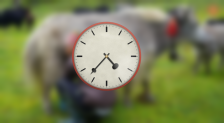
4h37
